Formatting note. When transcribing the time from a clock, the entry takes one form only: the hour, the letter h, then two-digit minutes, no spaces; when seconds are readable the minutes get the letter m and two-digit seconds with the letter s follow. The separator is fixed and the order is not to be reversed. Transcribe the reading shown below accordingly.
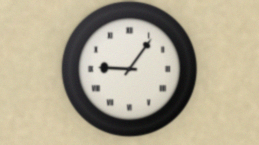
9h06
